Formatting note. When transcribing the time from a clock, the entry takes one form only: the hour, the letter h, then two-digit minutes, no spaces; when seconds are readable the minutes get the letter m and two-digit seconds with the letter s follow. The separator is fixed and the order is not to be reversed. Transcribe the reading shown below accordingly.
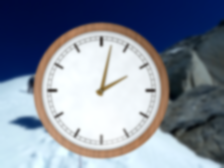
2h02
